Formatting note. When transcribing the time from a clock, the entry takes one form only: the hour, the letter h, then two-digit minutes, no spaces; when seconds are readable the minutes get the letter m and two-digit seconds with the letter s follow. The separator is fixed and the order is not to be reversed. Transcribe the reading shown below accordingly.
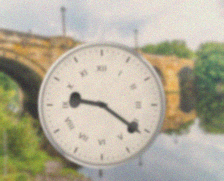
9h21
